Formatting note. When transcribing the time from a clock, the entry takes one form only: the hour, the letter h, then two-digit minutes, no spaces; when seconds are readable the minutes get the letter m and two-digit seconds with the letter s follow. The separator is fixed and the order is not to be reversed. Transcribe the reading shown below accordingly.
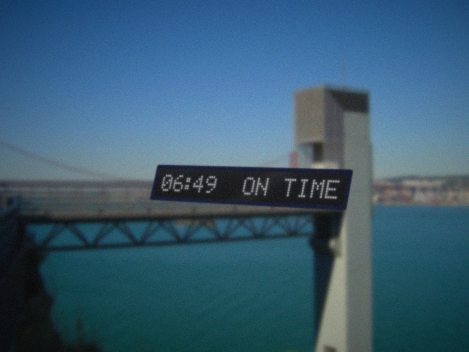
6h49
